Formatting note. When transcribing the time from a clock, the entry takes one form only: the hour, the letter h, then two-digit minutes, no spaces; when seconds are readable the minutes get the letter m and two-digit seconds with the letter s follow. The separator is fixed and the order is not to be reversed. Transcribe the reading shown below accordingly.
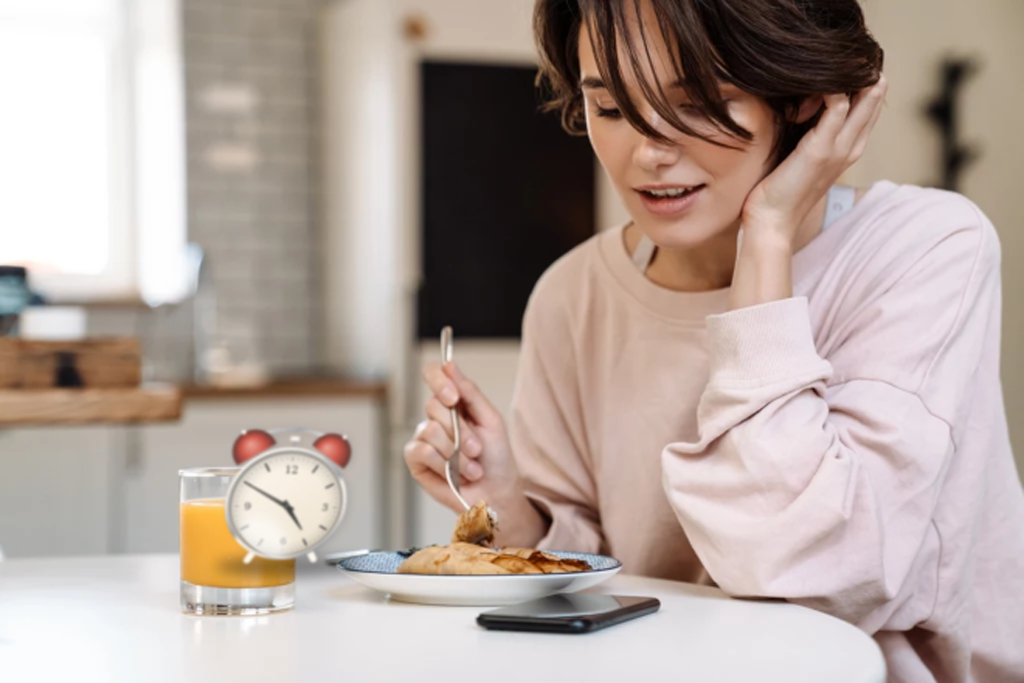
4h50
